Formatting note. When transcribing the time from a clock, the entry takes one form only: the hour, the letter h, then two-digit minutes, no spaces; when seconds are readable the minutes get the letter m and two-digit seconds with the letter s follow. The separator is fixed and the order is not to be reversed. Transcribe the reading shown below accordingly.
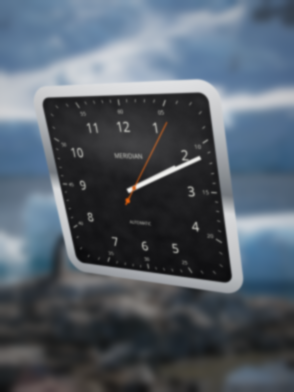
2h11m06s
